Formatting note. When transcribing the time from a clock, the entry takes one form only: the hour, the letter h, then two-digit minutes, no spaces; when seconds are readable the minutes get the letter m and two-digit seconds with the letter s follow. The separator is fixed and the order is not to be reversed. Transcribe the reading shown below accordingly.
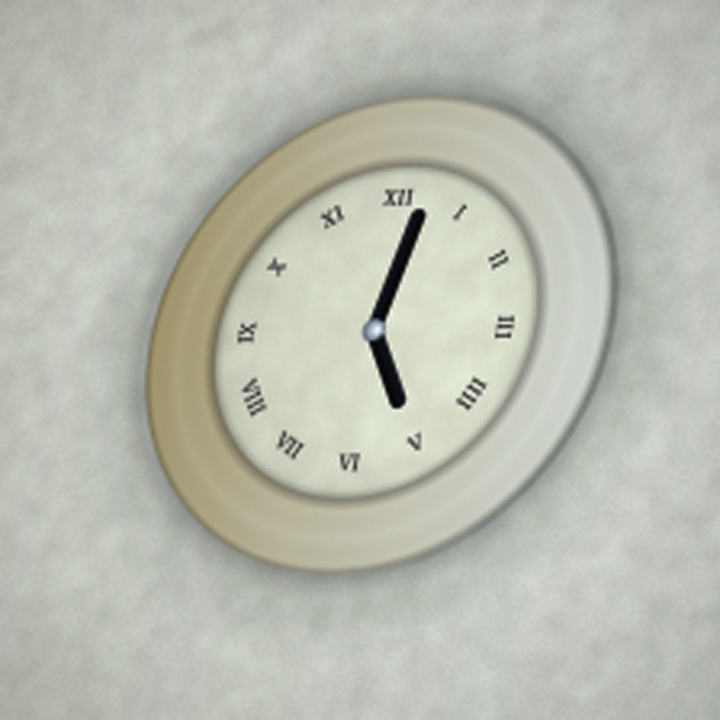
5h02
